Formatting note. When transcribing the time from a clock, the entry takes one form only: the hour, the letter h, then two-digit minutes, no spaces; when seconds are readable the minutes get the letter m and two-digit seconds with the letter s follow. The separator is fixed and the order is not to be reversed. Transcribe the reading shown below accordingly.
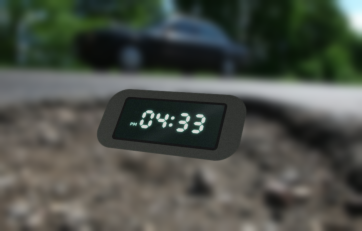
4h33
